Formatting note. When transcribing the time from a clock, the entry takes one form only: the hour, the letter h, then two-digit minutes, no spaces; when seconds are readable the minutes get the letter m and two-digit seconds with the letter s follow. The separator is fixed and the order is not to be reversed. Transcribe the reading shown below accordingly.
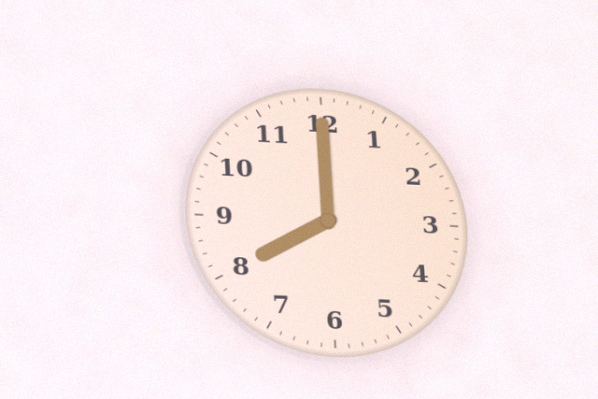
8h00
